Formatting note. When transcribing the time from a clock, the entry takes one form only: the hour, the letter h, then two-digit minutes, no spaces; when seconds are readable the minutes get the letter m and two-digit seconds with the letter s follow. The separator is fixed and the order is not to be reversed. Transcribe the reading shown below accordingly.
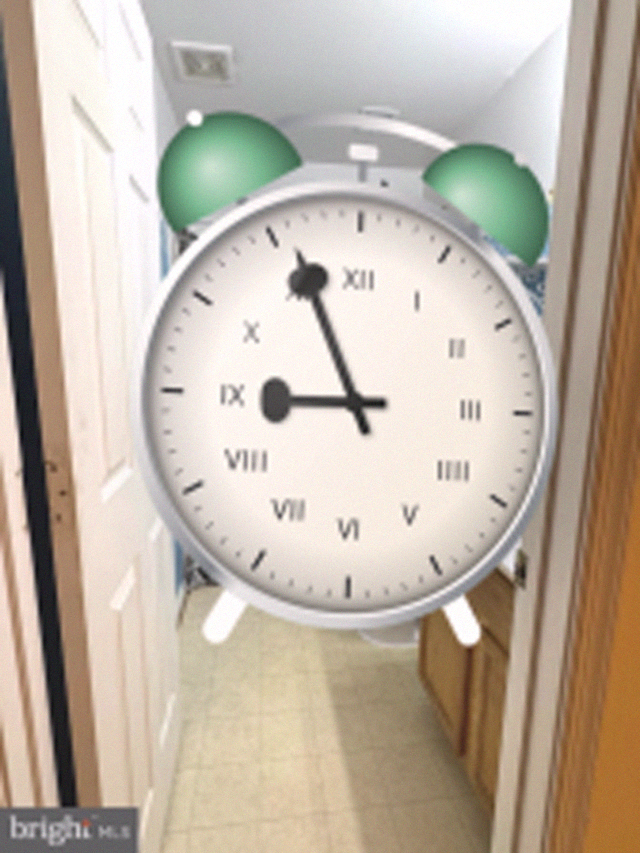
8h56
